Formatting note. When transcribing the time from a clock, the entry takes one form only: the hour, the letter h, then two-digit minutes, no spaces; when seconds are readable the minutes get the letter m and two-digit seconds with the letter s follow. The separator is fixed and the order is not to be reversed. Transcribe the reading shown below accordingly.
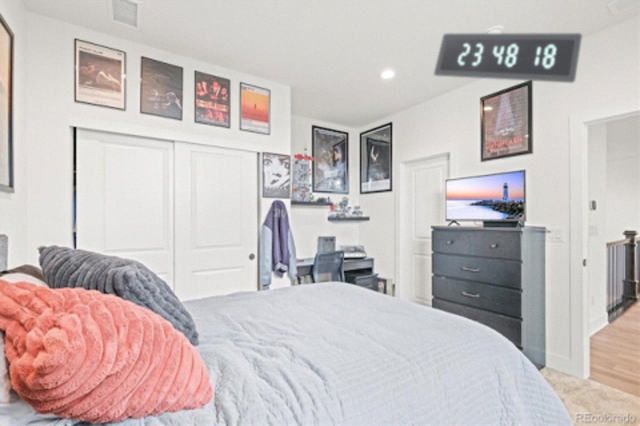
23h48m18s
